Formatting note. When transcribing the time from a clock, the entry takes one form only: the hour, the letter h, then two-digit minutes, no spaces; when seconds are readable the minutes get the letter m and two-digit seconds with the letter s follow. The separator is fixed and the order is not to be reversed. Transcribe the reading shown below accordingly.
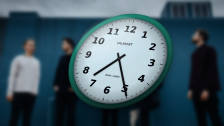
7h25
